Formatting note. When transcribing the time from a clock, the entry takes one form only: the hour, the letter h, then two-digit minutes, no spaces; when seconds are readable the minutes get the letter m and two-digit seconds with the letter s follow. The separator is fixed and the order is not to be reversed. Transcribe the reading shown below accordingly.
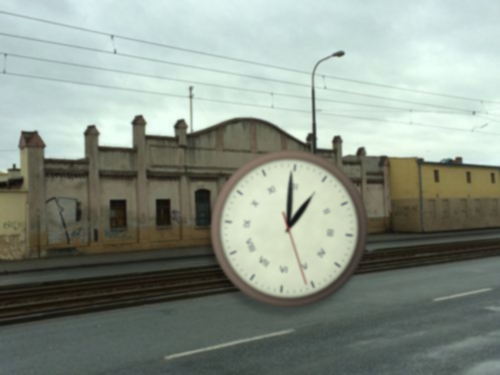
12h59m26s
